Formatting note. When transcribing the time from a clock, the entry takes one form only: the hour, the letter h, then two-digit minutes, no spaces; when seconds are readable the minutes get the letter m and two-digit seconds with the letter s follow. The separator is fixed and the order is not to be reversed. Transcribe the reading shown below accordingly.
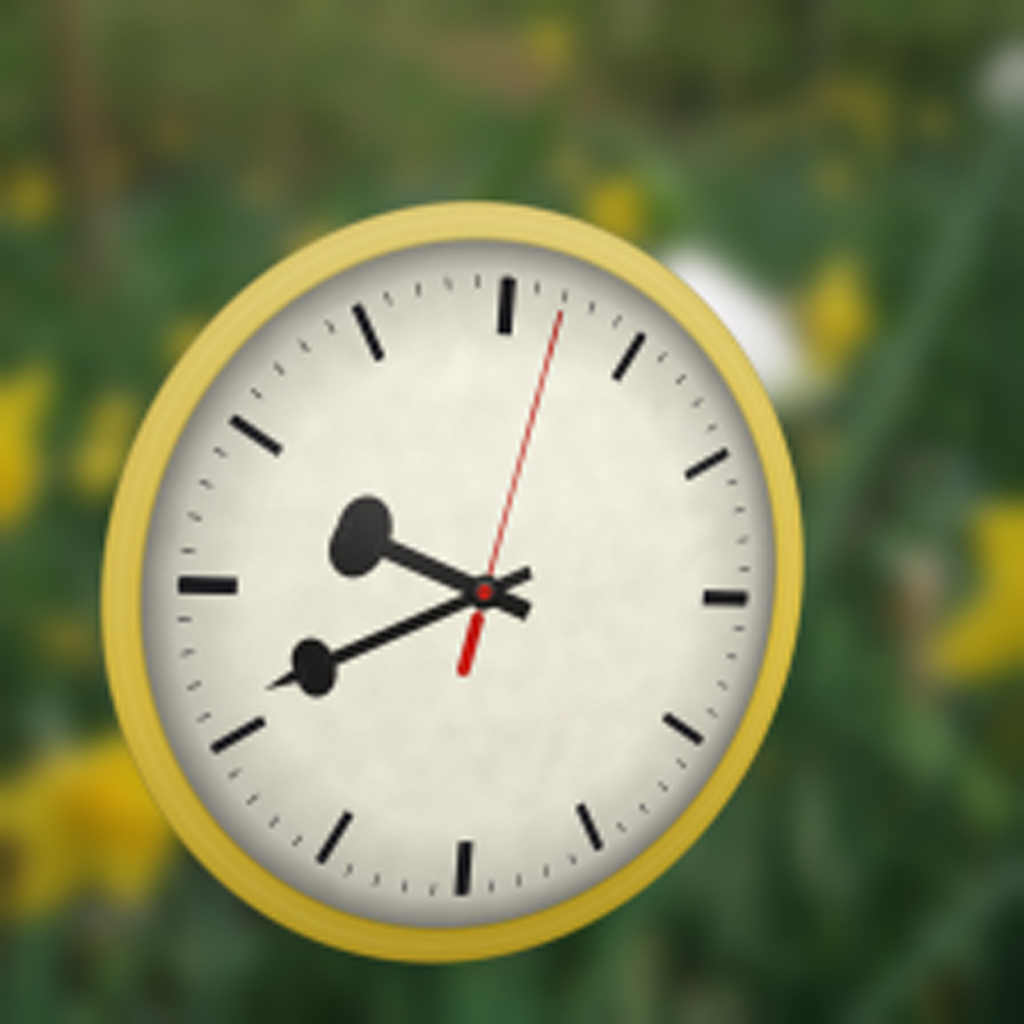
9h41m02s
